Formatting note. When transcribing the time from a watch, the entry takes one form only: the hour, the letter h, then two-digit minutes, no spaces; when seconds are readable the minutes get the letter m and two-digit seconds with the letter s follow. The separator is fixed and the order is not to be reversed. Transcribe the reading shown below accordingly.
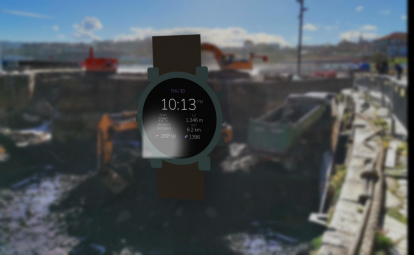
10h13
